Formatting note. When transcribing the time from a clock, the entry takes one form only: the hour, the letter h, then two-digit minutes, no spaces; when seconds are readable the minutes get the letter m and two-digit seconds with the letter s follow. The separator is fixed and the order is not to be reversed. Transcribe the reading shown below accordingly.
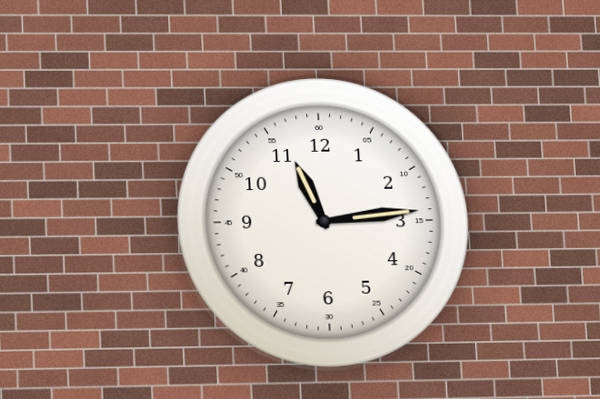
11h14
